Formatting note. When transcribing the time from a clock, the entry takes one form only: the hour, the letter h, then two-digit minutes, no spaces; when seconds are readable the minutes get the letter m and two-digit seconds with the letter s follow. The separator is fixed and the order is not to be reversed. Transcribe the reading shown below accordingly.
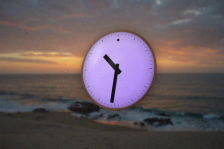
10h31
